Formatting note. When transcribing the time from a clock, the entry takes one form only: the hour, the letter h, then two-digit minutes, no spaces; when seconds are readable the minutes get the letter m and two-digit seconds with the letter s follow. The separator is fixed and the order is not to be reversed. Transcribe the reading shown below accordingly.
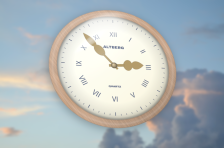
2h53
